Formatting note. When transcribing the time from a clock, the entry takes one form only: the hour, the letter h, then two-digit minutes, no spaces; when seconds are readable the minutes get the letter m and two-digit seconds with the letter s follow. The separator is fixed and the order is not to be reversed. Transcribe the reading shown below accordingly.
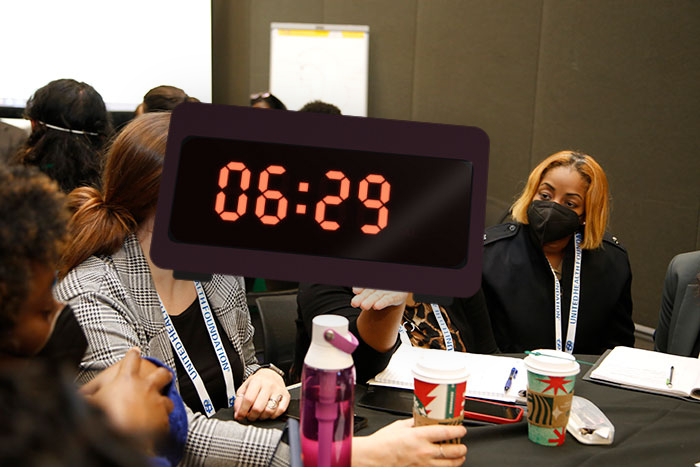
6h29
